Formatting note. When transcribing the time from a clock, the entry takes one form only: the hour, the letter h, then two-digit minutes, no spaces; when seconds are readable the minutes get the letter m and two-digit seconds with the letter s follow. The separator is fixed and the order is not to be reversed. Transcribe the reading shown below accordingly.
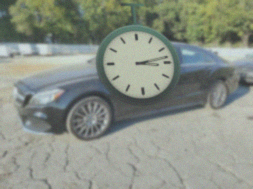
3h13
